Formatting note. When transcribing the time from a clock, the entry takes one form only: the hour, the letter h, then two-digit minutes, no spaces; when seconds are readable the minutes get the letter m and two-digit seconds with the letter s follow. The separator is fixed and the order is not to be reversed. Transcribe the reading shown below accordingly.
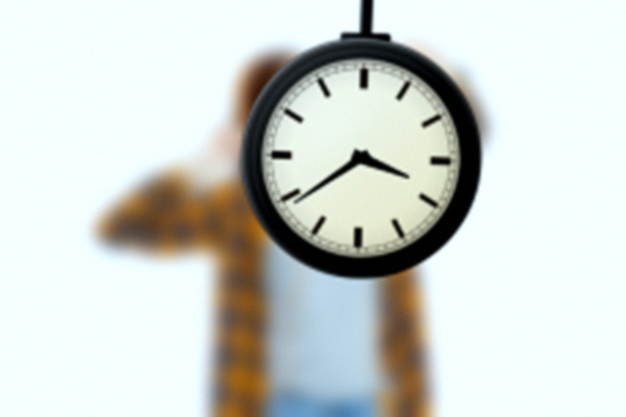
3h39
